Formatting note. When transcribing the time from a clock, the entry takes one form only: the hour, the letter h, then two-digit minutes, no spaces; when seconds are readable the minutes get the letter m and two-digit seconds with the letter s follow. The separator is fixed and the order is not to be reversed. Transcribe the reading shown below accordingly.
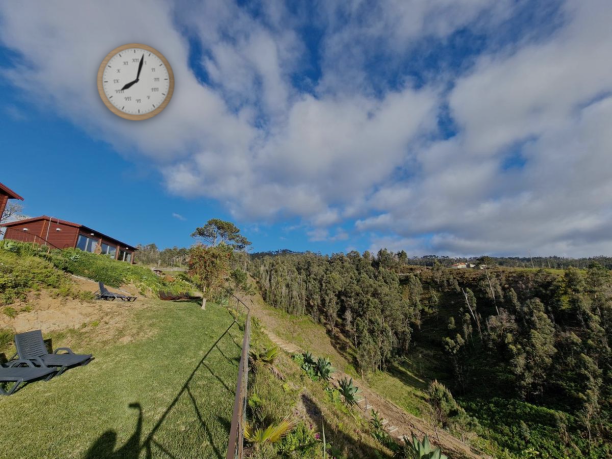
8h03
